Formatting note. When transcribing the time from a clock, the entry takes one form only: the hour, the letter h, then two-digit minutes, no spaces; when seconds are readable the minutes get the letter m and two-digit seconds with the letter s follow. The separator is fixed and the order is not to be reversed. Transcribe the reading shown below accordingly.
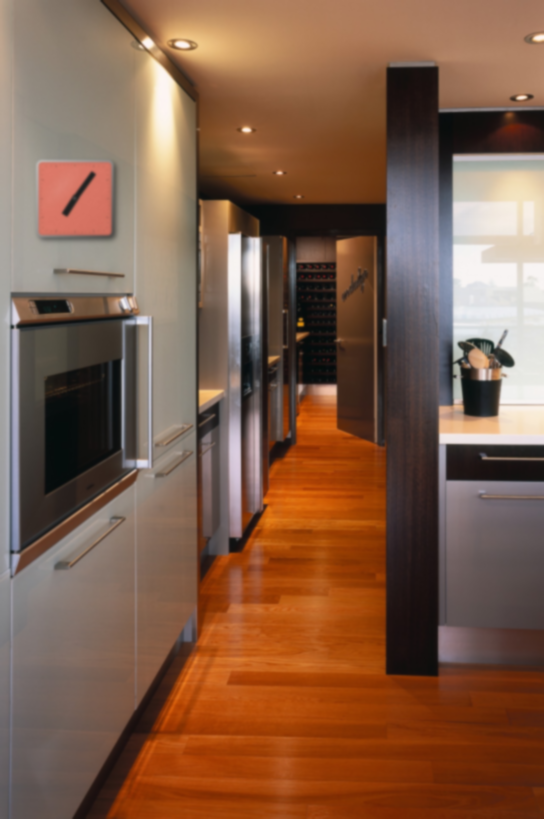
7h06
